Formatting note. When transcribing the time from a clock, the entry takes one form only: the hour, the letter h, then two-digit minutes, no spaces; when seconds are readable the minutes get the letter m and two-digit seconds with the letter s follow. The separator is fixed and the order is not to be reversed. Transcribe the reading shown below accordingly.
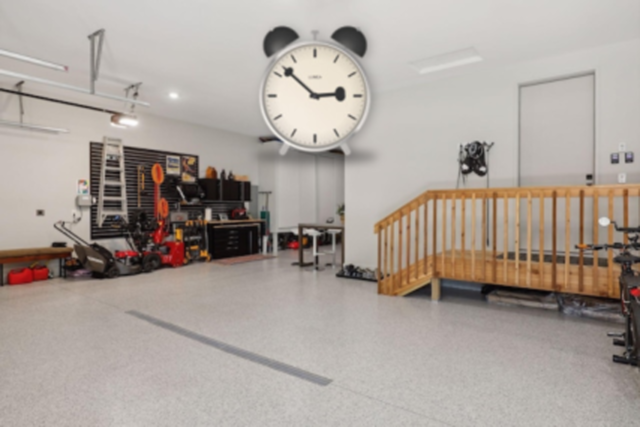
2h52
